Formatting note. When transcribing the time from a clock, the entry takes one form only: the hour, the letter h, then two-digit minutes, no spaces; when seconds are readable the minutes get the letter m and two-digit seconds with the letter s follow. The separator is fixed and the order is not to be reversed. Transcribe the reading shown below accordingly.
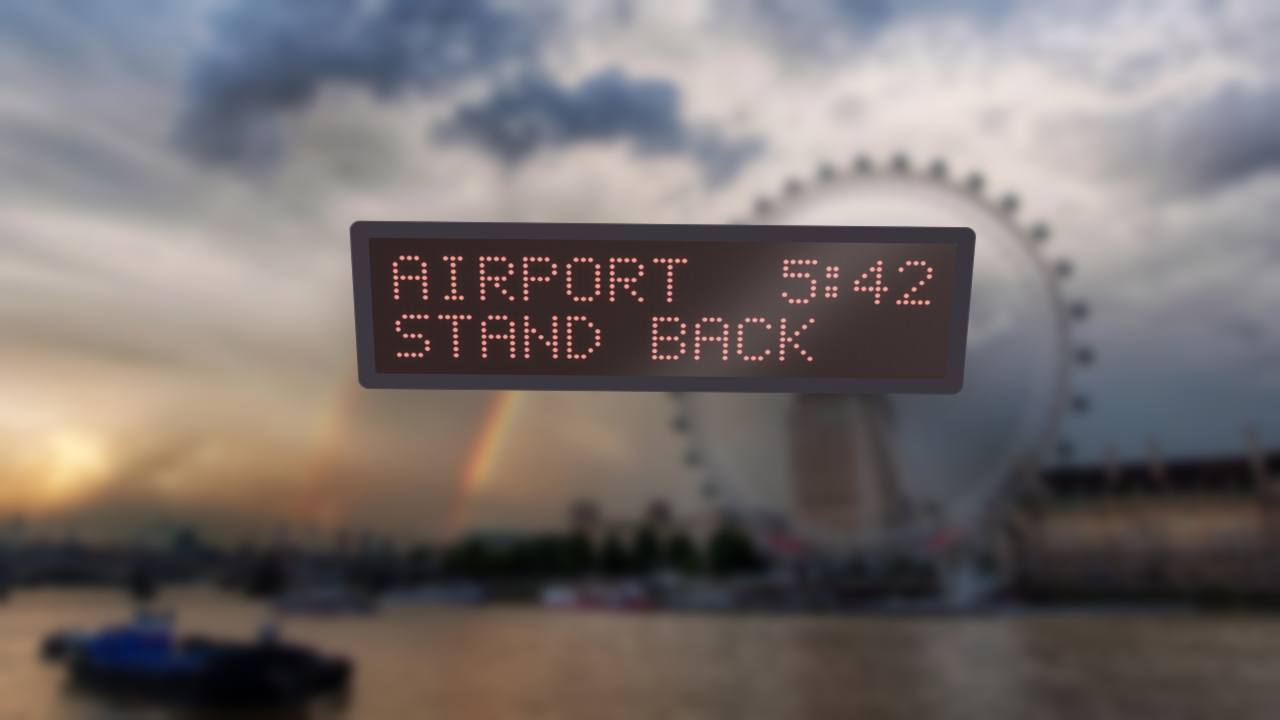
5h42
